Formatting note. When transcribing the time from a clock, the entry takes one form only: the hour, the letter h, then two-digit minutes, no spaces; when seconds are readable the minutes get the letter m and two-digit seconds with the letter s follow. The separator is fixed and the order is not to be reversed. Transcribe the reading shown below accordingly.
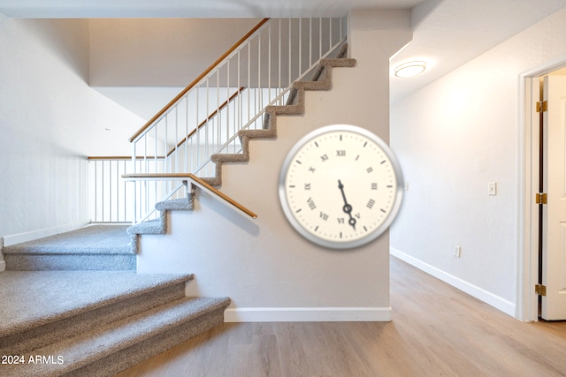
5h27
